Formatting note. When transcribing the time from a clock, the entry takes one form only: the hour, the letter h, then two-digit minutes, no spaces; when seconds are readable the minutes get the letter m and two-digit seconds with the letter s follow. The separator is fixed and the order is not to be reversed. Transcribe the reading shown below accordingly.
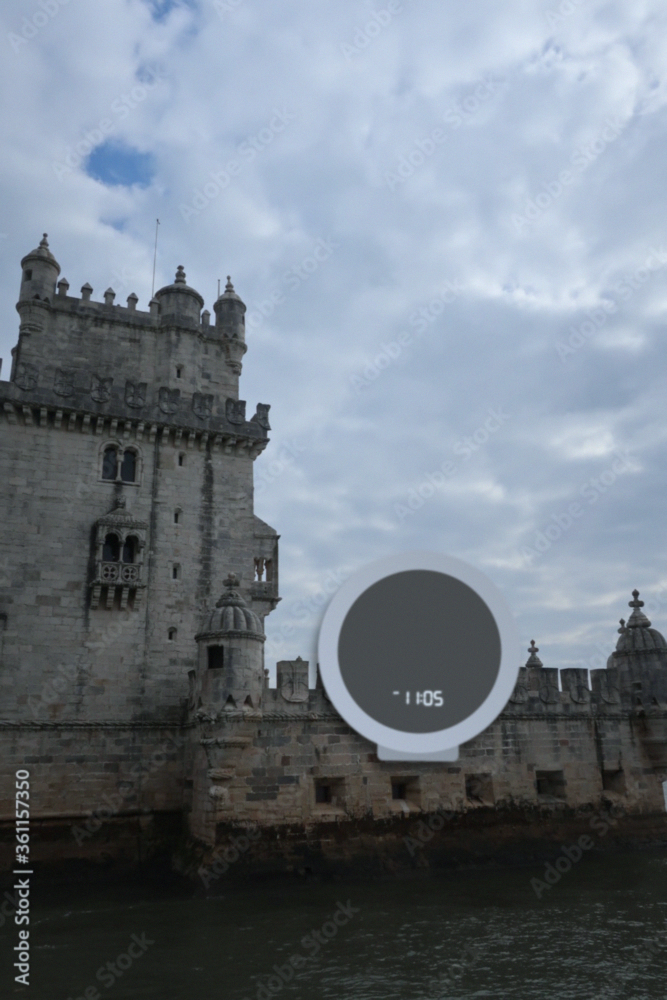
11h05
